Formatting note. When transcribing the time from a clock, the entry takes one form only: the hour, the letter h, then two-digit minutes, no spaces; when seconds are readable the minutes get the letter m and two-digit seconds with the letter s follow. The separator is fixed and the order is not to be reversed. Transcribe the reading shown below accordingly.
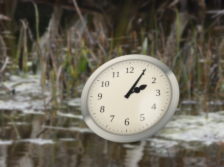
2h05
